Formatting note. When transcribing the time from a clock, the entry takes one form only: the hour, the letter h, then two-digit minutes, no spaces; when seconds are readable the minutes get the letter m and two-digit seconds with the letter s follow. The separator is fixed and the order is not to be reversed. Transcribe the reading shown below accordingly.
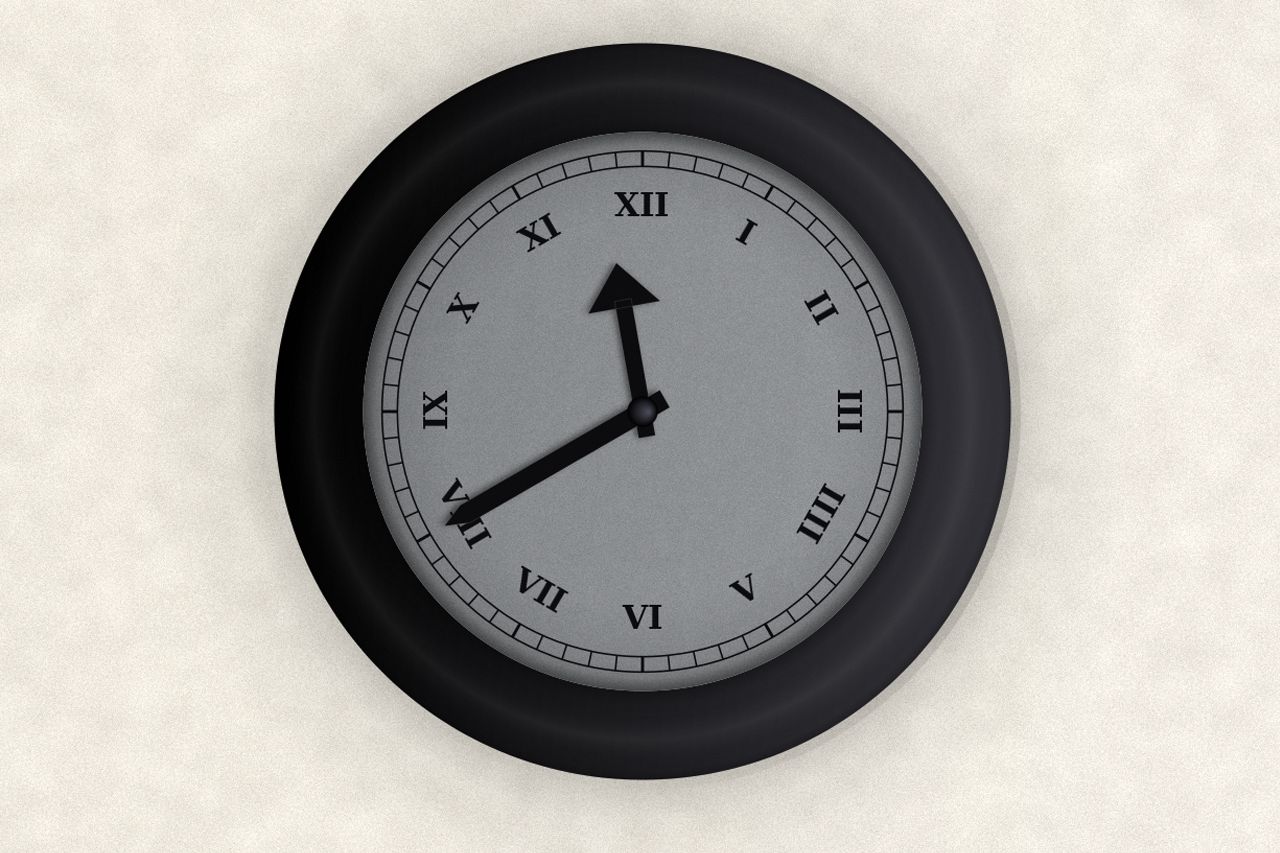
11h40
